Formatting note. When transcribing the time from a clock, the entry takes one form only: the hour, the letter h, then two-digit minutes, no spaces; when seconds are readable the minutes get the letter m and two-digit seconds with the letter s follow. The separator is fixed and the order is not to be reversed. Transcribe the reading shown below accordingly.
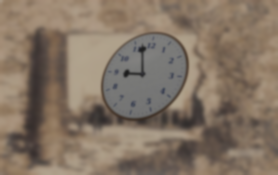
8h57
